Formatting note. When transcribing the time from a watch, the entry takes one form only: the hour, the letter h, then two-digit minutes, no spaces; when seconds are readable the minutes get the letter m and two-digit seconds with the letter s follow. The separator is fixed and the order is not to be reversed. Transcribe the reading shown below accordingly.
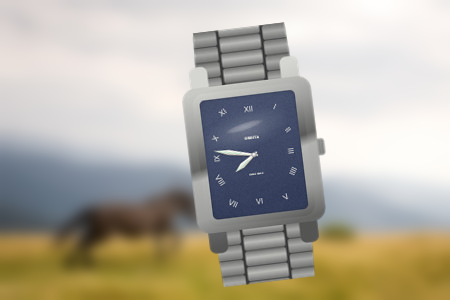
7h47
